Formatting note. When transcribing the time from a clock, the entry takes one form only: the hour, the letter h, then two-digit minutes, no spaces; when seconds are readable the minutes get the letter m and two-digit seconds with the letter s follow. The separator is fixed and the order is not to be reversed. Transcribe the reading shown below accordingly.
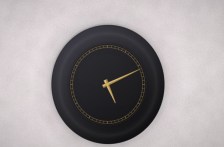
5h11
